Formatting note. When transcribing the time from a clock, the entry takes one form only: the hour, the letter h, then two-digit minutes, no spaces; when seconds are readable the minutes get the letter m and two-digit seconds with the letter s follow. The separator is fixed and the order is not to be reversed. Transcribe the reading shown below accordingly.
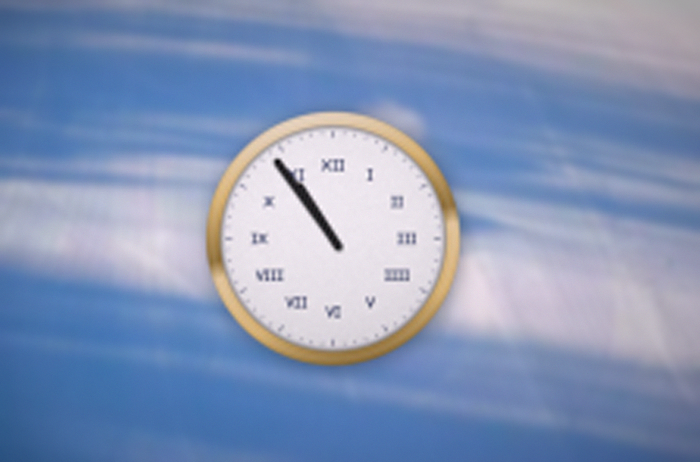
10h54
